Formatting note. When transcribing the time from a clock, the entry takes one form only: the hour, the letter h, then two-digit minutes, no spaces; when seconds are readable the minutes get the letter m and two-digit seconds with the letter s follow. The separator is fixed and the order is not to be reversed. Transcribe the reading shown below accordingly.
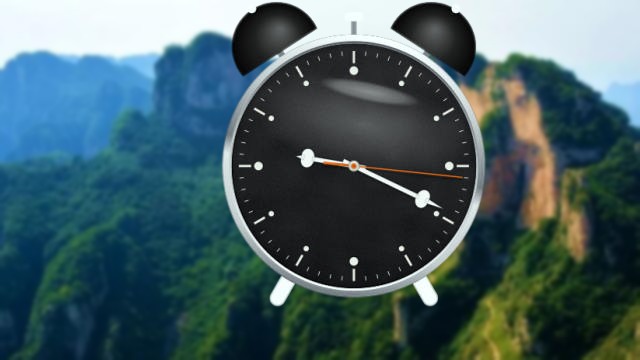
9h19m16s
